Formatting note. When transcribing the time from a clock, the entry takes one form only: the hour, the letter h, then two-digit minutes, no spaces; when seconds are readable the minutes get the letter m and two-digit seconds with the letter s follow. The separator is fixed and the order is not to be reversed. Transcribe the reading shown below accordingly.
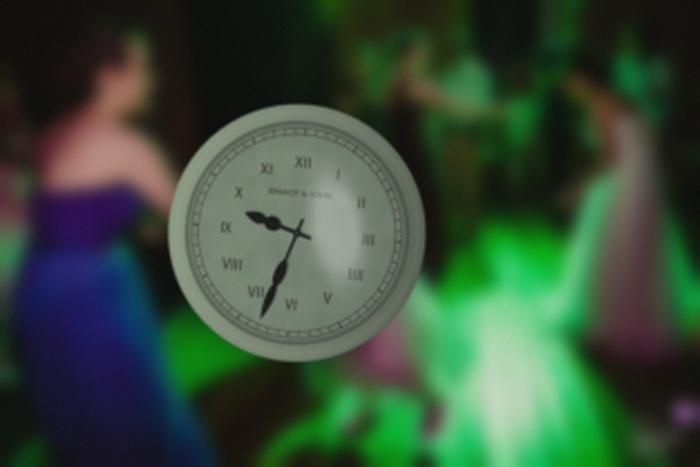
9h33
